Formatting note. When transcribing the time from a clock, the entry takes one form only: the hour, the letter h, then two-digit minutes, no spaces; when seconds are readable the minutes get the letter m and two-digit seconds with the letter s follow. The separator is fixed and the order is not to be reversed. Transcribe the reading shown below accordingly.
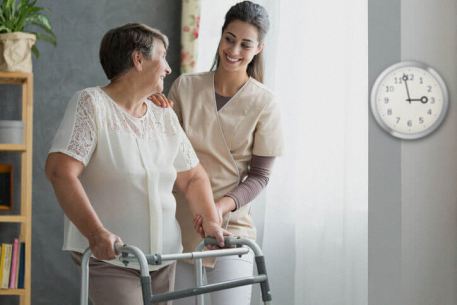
2h58
